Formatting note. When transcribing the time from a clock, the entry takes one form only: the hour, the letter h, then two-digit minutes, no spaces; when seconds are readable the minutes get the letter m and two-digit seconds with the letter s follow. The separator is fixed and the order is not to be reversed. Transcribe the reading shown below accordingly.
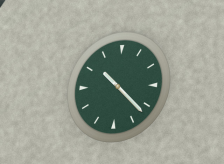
10h22
